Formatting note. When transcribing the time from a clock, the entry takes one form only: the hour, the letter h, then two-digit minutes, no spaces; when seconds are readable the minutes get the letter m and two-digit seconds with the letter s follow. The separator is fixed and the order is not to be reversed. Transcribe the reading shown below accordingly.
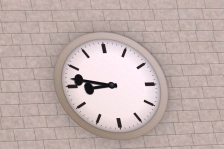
8h47
